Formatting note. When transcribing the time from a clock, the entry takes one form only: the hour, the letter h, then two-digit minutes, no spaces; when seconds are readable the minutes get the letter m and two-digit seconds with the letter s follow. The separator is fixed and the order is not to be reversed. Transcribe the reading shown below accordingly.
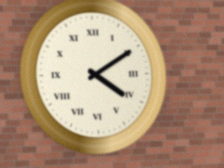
4h10
